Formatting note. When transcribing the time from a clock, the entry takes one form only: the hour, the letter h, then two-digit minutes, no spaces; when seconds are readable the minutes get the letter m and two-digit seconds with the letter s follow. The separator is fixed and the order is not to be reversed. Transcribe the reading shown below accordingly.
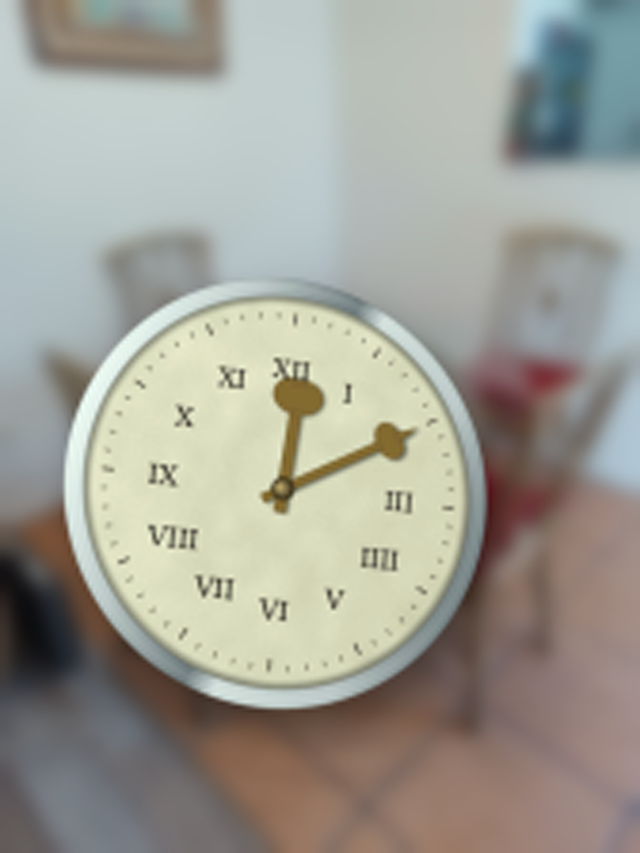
12h10
